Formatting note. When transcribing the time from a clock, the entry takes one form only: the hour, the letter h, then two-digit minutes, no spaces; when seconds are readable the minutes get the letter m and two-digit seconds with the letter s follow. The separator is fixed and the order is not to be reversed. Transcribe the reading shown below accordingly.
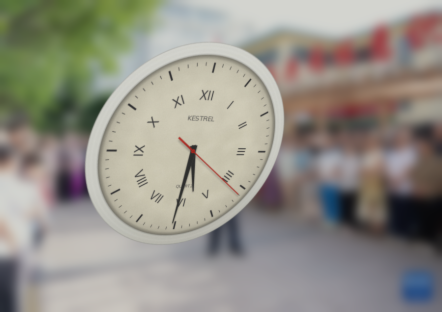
5h30m21s
